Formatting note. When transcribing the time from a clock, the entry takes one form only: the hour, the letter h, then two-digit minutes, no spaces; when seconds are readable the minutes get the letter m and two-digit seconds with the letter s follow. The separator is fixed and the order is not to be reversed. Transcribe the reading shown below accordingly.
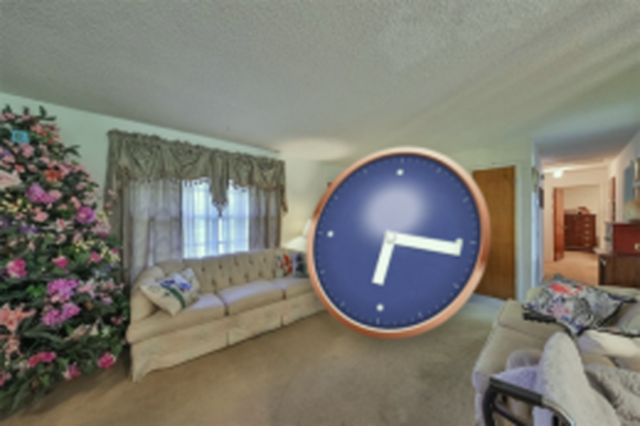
6h16
